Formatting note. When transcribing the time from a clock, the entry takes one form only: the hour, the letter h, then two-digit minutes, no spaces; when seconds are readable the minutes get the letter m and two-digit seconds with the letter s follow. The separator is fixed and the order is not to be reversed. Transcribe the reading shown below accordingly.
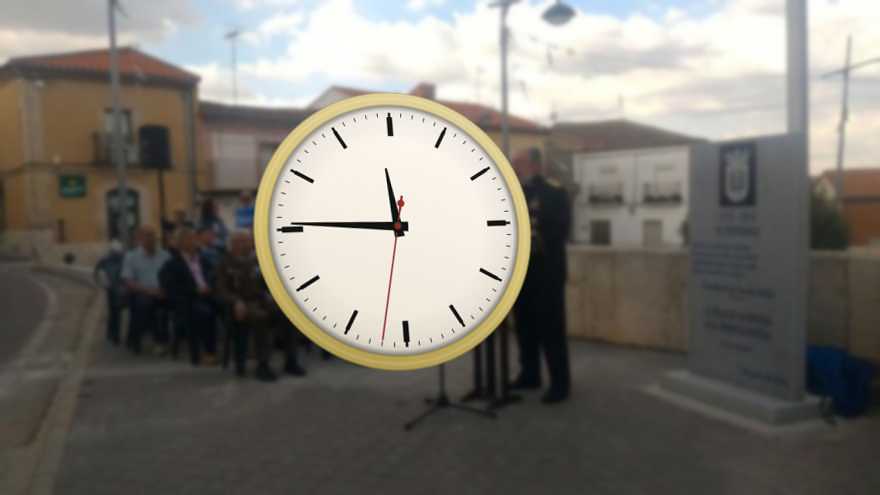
11h45m32s
